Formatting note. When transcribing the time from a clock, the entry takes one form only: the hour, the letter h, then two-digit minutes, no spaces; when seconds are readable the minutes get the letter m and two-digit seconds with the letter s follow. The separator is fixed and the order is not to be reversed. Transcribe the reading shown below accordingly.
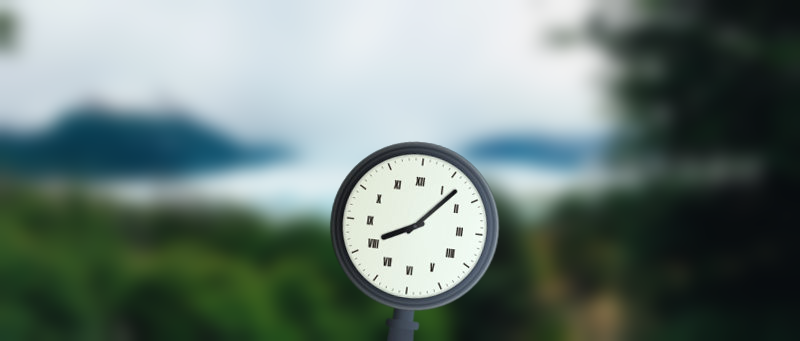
8h07
